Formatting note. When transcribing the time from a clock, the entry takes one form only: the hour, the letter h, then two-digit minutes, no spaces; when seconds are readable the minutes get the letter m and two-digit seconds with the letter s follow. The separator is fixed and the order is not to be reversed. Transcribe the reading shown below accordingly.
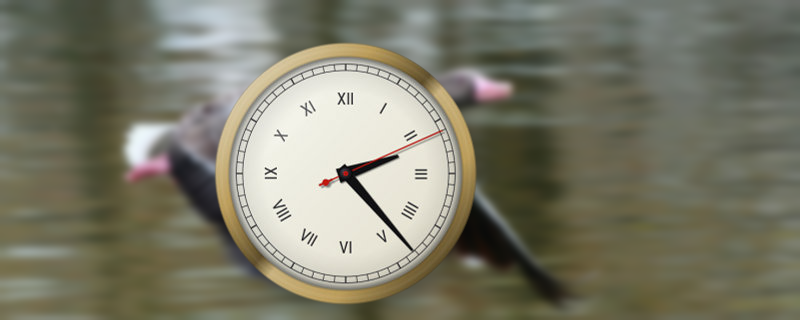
2h23m11s
